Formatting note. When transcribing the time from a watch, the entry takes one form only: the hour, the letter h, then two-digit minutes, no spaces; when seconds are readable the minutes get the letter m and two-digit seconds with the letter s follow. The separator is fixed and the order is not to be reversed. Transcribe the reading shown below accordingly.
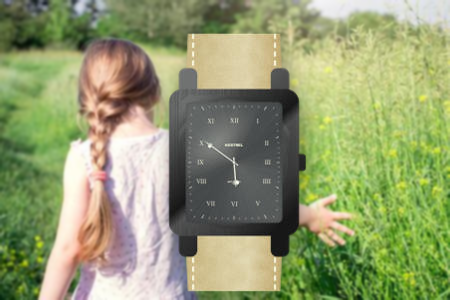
5h51
